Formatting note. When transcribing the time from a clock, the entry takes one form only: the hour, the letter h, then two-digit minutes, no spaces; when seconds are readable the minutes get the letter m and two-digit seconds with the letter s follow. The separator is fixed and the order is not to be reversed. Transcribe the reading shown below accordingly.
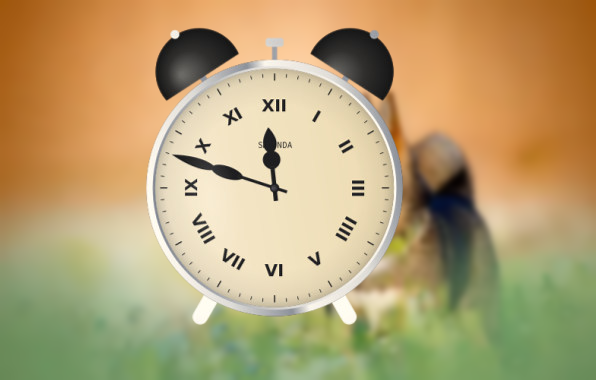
11h48
